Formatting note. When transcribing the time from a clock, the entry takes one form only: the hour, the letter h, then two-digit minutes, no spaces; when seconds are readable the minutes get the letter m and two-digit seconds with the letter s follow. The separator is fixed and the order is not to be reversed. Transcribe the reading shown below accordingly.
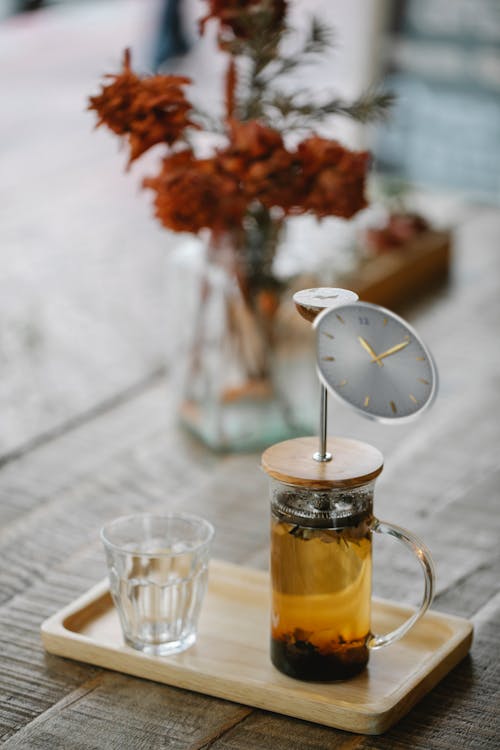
11h11
